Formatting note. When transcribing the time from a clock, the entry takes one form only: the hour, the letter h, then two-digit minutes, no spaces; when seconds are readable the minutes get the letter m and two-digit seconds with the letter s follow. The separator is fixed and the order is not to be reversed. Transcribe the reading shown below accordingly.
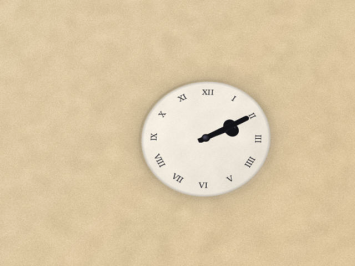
2h10
